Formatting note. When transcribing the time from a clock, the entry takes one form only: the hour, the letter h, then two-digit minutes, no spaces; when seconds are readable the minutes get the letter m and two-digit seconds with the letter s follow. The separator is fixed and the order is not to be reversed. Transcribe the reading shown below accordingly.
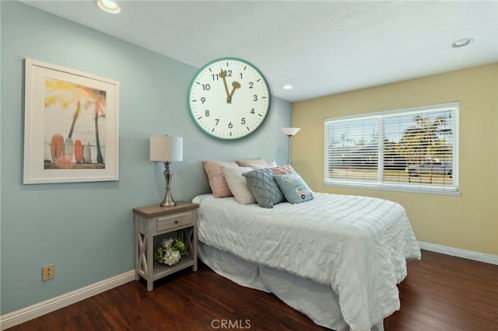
12h58
